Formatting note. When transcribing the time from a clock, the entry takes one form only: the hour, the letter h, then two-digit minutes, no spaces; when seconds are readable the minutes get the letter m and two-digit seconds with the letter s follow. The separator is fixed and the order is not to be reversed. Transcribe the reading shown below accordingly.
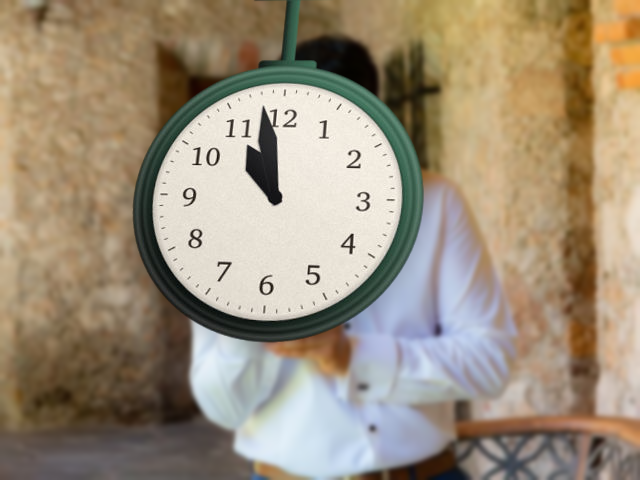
10h58
